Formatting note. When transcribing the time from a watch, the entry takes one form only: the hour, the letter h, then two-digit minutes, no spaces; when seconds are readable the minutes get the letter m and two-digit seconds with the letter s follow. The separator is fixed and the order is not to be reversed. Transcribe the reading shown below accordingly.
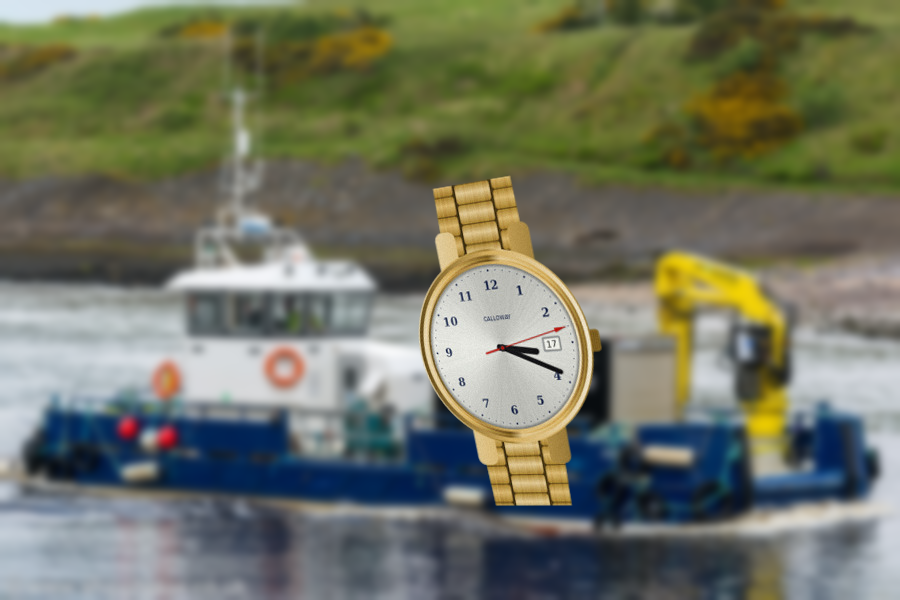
3h19m13s
